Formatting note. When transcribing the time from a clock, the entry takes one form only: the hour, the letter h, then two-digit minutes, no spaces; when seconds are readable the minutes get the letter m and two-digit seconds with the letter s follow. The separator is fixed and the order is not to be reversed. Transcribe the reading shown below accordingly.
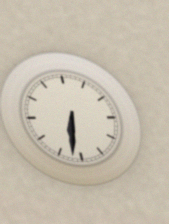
6h32
